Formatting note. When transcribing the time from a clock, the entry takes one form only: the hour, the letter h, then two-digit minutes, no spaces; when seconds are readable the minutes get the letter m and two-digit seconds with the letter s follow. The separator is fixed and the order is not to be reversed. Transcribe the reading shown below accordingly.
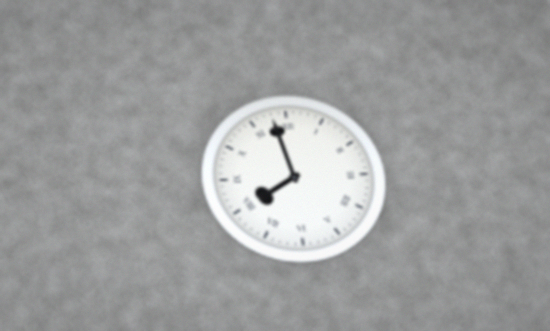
7h58
